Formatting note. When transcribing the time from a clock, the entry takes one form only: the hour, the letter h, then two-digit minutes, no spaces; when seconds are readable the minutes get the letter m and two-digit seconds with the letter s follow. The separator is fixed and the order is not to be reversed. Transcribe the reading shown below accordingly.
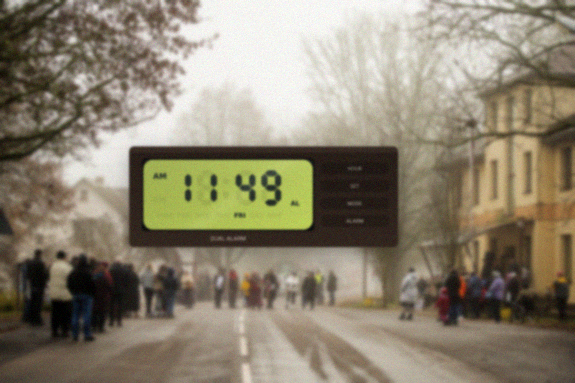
11h49
